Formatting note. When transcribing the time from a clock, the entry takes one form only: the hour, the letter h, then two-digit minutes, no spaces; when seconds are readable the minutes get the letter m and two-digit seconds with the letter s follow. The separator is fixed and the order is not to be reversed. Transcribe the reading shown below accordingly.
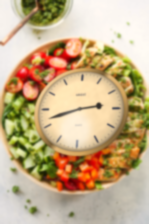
2h42
